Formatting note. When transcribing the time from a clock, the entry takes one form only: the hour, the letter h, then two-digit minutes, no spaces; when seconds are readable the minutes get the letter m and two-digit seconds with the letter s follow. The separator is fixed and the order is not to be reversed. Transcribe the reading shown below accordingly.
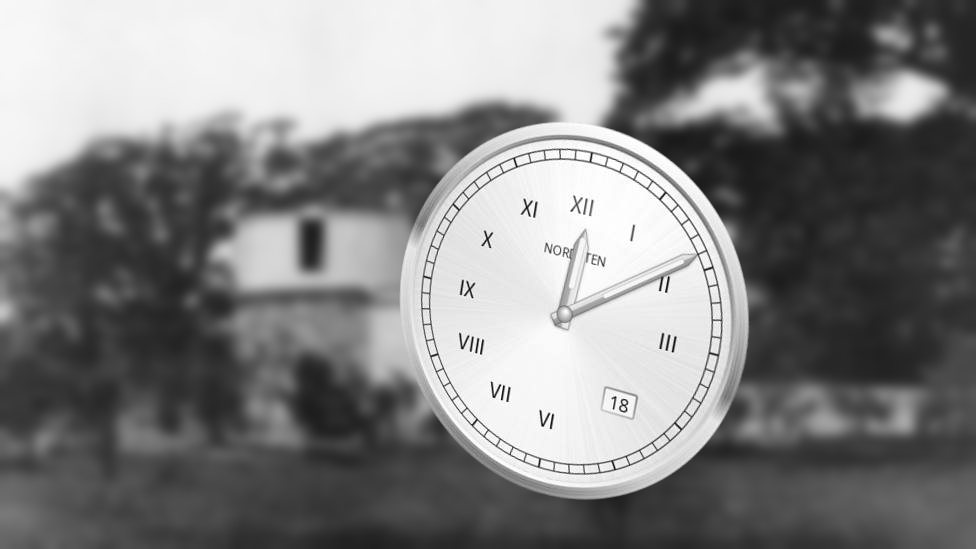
12h09
